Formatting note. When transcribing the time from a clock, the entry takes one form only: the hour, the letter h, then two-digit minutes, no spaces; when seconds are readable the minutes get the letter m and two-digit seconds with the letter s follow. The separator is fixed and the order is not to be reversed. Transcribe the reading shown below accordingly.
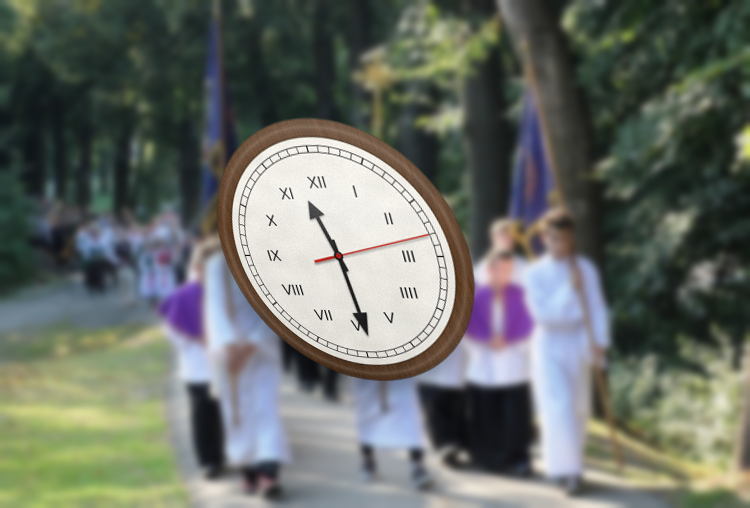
11h29m13s
